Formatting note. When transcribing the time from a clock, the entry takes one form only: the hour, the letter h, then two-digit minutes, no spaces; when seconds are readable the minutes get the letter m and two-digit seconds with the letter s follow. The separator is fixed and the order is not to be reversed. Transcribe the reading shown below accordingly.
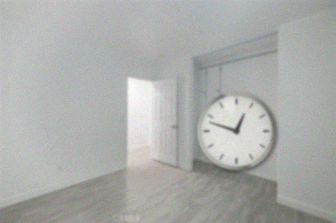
12h48
